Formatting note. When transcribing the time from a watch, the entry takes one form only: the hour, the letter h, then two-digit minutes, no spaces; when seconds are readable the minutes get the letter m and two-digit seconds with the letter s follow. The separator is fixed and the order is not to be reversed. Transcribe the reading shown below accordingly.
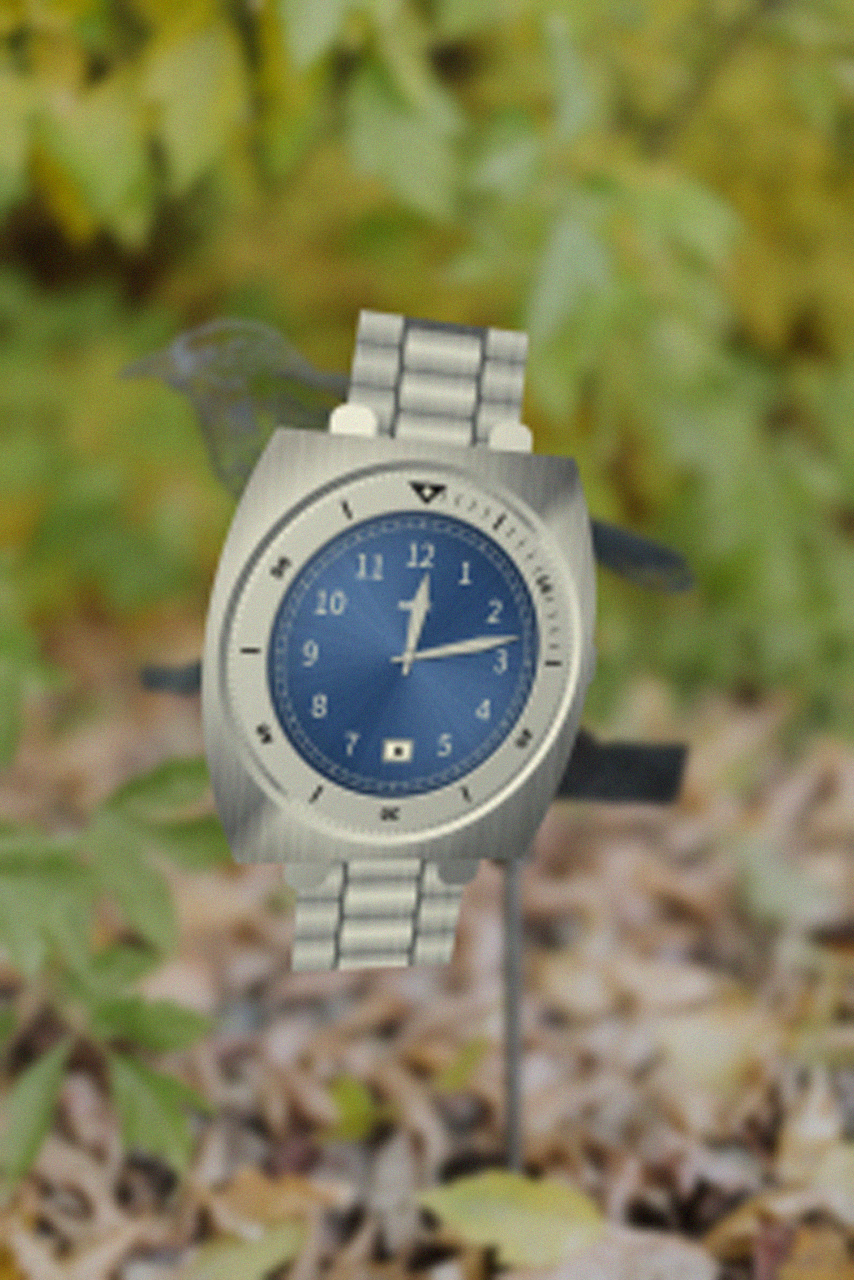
12h13
